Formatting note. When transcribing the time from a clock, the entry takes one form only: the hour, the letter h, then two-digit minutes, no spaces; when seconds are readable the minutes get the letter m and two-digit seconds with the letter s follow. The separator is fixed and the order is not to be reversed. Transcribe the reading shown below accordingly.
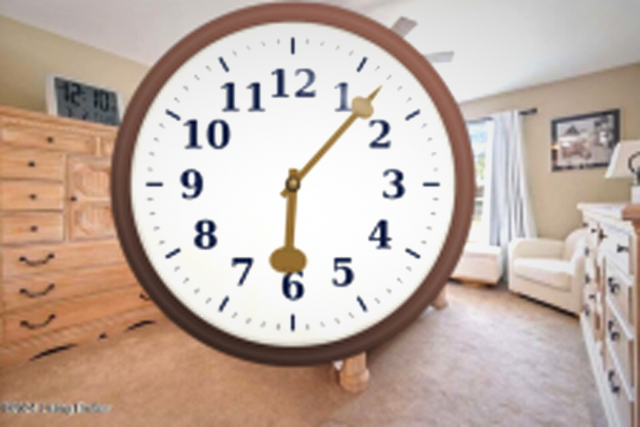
6h07
